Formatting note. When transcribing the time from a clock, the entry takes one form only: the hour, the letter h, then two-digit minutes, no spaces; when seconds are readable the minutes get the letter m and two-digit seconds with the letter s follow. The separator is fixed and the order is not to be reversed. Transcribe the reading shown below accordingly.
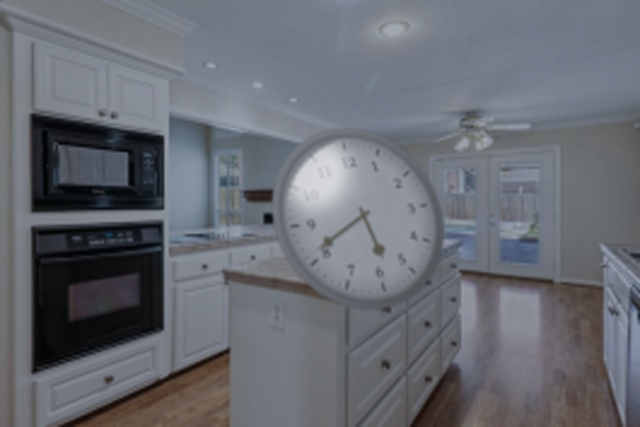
5h41
